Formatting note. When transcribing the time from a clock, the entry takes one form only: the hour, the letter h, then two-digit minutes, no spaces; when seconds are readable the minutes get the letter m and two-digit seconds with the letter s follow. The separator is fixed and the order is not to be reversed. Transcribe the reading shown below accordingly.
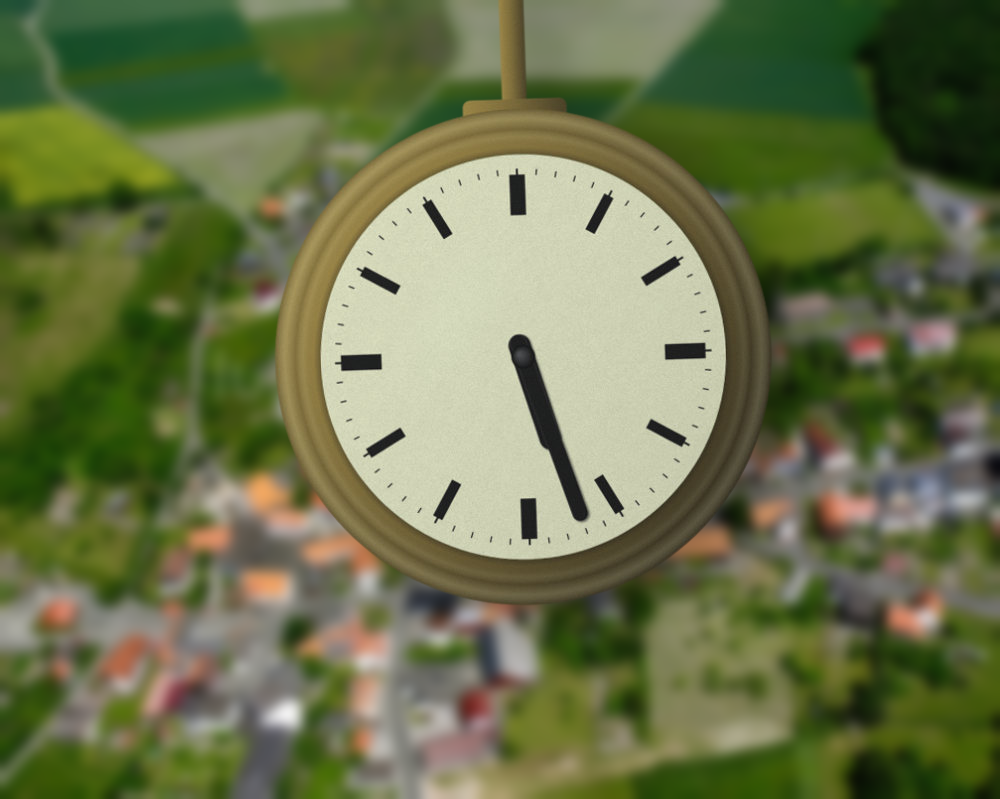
5h27
